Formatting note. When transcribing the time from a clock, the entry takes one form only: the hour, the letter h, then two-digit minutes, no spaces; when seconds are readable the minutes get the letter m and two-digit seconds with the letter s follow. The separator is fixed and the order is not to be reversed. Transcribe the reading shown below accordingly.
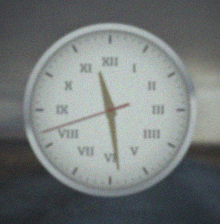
11h28m42s
